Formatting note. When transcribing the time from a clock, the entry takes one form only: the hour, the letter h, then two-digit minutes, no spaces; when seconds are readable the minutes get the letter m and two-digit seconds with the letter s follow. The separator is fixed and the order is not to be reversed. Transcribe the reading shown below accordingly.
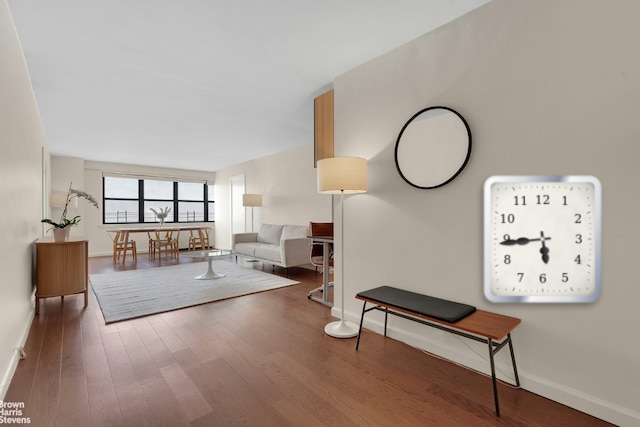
5h44
